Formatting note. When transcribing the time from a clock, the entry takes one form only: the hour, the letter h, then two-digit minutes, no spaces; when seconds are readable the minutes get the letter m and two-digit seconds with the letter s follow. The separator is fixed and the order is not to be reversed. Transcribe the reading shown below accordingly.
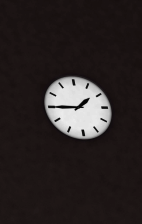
1h45
